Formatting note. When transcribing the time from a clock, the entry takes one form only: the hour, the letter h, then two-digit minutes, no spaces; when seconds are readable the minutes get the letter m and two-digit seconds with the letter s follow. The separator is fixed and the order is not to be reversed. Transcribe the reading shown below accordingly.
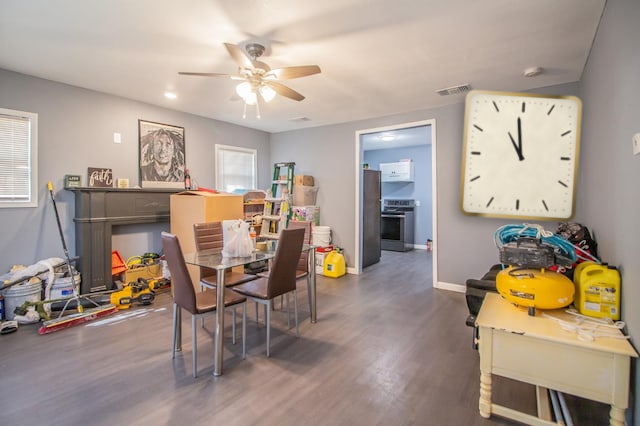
10h59
